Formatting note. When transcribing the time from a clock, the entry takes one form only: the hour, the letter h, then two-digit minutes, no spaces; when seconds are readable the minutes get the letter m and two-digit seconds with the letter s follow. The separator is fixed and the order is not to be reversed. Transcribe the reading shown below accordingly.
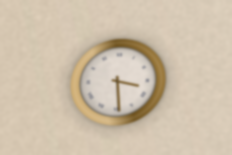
3h29
